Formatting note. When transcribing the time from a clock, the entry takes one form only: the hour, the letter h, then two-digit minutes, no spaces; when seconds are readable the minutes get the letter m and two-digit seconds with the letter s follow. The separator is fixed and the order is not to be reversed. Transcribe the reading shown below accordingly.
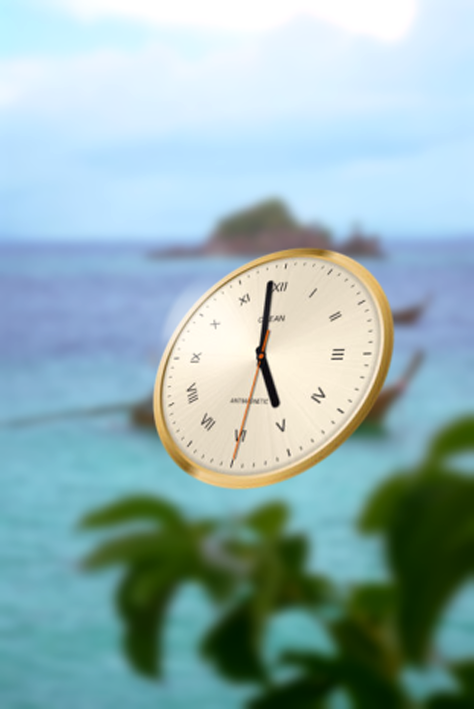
4h58m30s
